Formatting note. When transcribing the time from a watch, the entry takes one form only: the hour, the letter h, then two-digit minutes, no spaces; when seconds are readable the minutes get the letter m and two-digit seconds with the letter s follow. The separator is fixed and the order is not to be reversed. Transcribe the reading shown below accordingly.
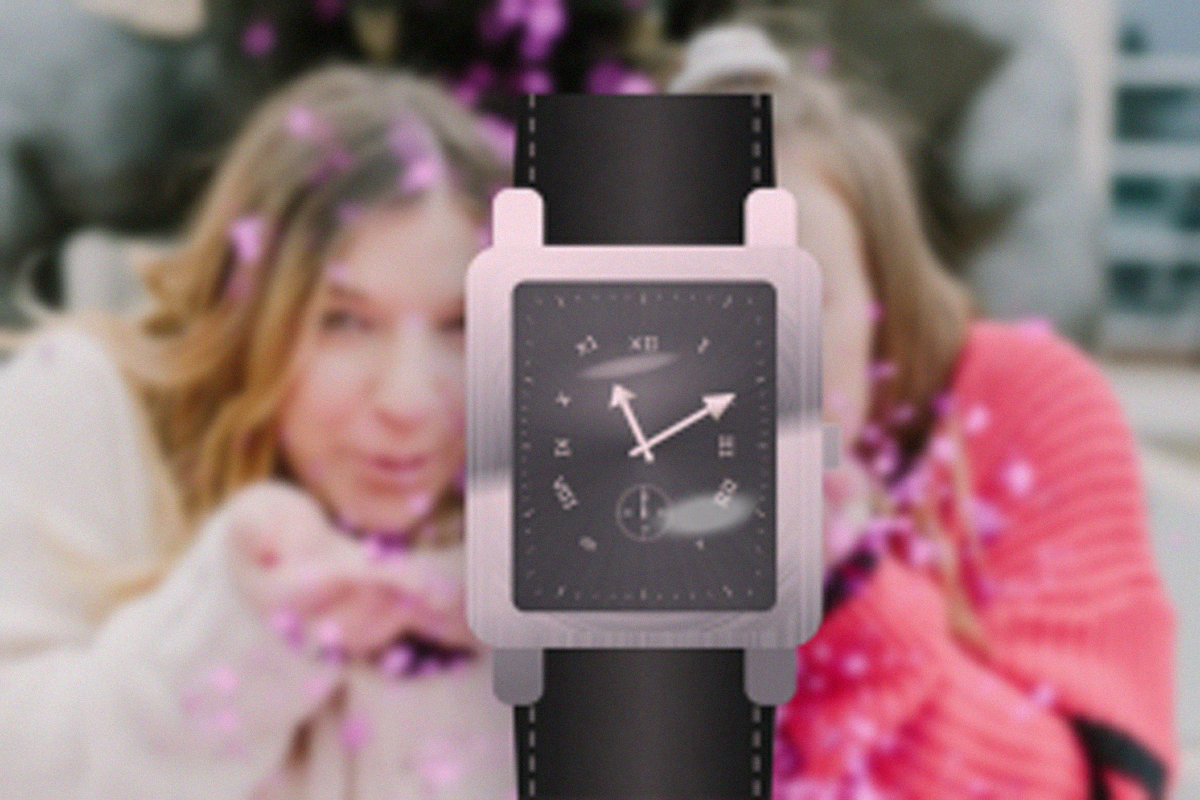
11h10
